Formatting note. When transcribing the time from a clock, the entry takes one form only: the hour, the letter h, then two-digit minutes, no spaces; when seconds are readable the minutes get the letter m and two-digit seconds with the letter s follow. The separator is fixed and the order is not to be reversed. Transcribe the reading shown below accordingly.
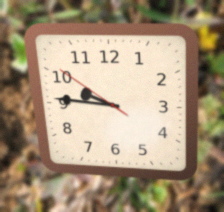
9h45m51s
